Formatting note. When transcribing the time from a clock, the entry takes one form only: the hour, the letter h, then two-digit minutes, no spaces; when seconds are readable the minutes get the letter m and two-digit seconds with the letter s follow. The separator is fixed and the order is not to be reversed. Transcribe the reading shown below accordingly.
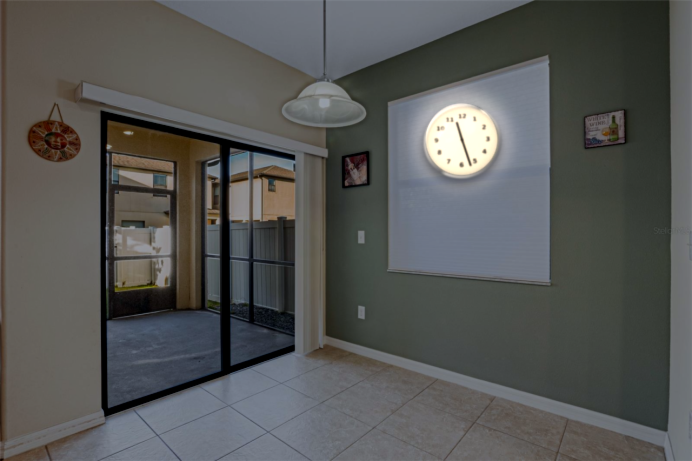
11h27
